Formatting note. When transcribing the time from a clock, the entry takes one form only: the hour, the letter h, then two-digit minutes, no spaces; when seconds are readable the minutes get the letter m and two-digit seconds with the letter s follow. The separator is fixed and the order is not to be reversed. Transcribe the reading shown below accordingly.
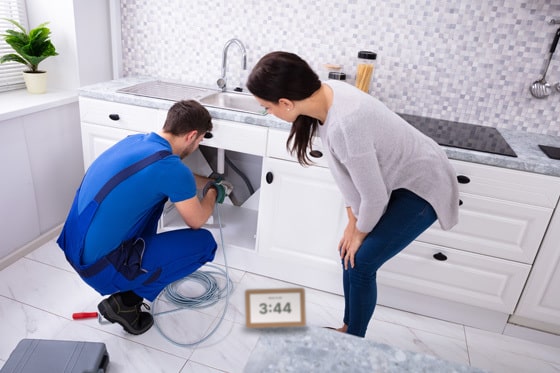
3h44
